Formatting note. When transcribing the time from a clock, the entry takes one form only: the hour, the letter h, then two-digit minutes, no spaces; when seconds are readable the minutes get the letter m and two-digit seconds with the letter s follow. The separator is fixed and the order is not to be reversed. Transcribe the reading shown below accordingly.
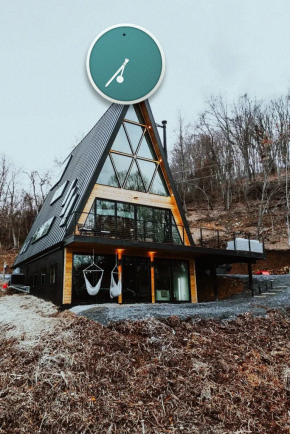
6h37
